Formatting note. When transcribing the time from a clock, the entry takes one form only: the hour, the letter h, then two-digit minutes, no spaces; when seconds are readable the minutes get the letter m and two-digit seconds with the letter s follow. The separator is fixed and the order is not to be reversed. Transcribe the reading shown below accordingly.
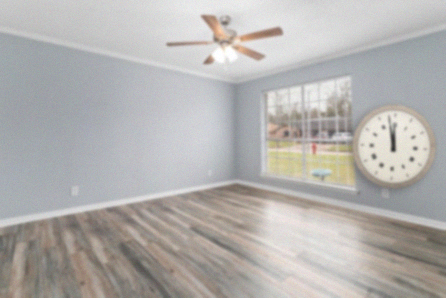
11h58
